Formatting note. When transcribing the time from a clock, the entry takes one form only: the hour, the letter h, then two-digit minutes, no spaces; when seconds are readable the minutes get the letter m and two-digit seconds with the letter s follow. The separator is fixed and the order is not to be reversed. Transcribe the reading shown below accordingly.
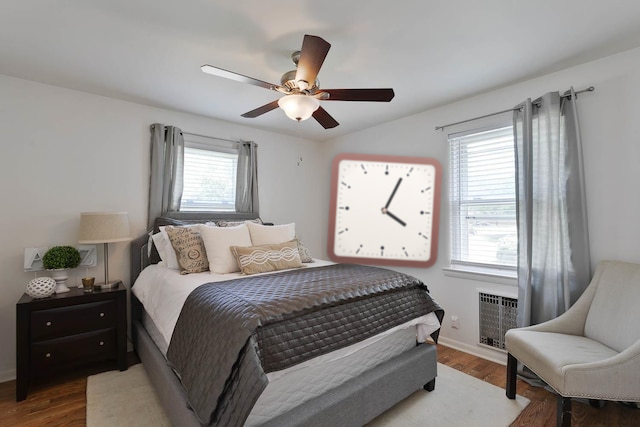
4h04
